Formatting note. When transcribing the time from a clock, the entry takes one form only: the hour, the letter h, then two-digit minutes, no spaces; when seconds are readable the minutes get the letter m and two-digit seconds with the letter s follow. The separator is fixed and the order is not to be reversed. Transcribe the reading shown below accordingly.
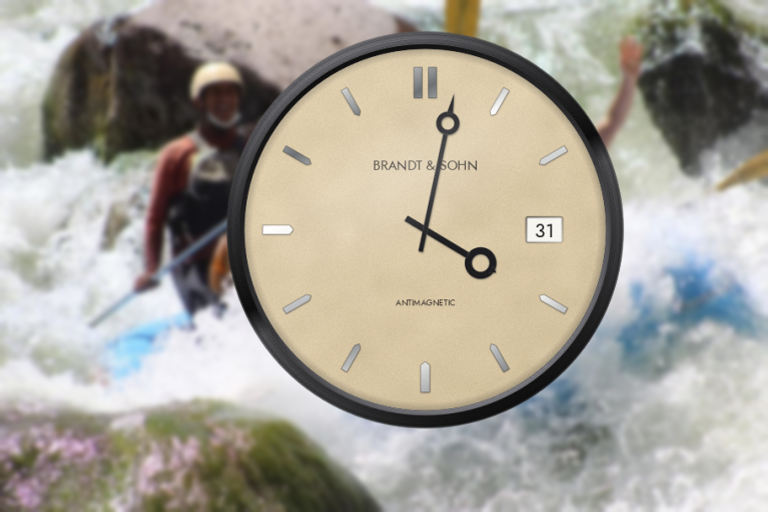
4h02
